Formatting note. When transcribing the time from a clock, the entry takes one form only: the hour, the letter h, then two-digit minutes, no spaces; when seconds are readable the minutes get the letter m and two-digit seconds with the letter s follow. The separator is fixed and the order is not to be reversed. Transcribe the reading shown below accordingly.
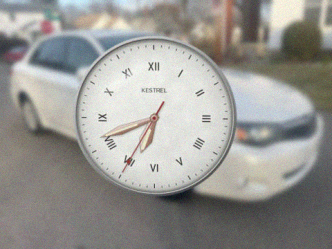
6h41m35s
